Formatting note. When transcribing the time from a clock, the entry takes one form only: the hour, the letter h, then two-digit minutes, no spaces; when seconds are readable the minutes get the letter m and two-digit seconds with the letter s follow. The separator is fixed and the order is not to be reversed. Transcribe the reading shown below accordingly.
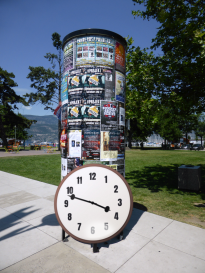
3h48
